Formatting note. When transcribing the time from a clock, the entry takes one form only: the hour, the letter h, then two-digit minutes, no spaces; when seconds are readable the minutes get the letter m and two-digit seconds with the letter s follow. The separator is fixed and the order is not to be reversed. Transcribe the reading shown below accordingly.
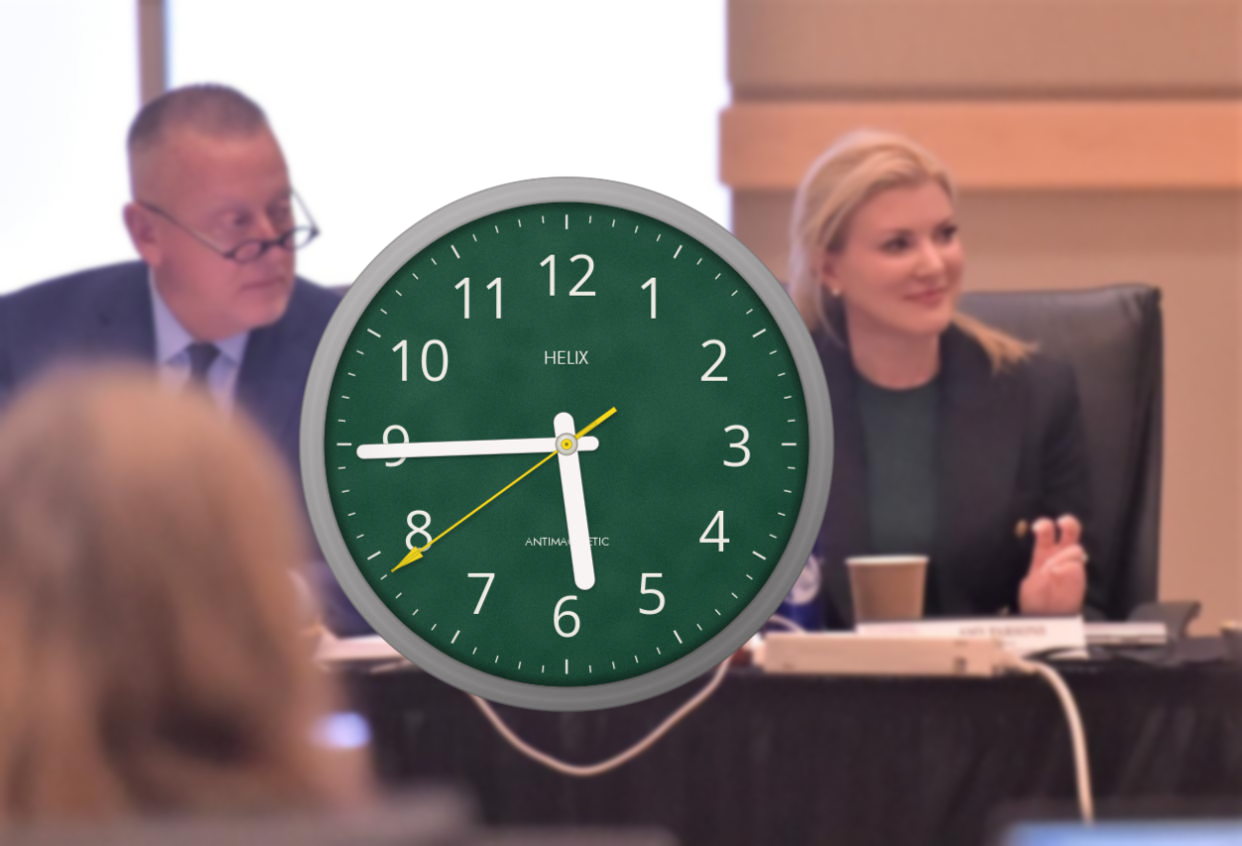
5h44m39s
